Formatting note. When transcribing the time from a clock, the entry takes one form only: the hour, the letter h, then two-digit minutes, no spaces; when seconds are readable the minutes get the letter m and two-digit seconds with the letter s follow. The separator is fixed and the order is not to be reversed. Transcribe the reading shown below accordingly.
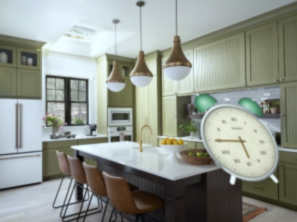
5h45
